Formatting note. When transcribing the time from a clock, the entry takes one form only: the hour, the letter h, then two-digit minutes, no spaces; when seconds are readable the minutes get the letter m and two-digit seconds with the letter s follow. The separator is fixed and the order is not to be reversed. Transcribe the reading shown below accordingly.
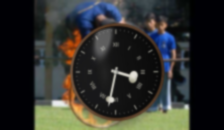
3h32
